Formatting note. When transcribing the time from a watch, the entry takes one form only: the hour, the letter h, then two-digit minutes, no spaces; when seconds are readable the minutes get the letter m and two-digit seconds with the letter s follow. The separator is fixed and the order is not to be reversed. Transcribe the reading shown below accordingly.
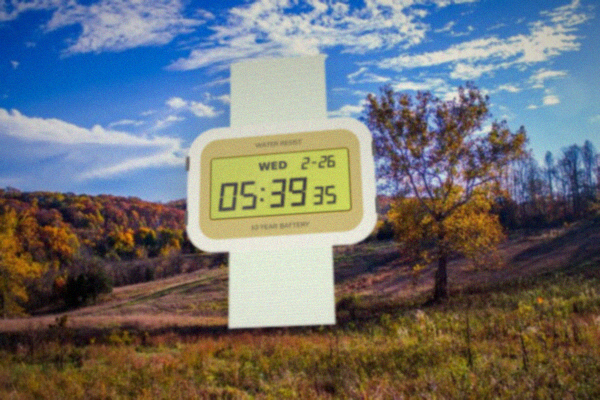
5h39m35s
